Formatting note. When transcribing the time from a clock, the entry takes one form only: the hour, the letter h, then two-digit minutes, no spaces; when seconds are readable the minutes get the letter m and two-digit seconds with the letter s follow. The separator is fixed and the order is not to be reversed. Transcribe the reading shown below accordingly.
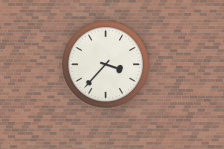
3h37
